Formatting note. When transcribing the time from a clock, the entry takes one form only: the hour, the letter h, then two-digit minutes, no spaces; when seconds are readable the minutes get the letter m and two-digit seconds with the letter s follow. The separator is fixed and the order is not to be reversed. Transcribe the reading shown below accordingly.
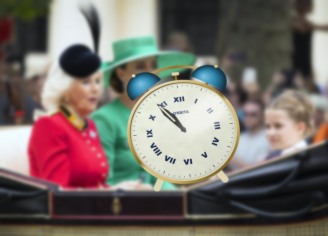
10h54
